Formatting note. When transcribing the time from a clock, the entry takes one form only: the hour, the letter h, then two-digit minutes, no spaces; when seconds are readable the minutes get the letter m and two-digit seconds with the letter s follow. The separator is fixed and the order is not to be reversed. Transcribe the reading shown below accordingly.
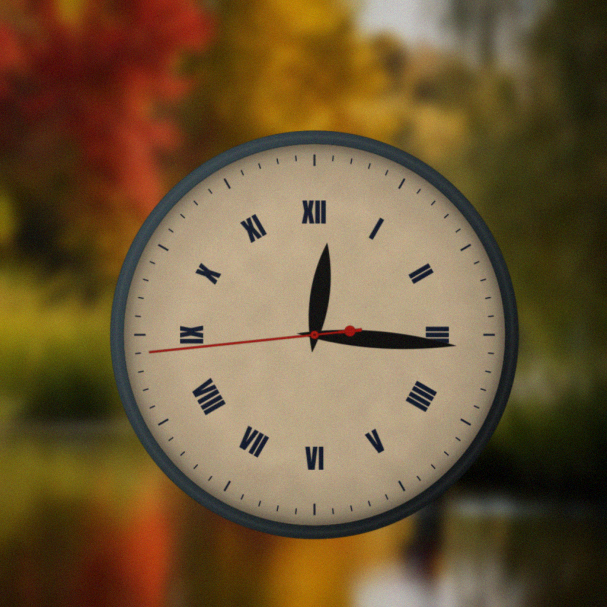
12h15m44s
